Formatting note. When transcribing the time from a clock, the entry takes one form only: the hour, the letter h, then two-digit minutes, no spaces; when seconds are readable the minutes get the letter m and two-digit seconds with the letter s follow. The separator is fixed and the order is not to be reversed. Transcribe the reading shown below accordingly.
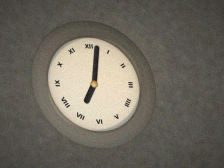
7h02
